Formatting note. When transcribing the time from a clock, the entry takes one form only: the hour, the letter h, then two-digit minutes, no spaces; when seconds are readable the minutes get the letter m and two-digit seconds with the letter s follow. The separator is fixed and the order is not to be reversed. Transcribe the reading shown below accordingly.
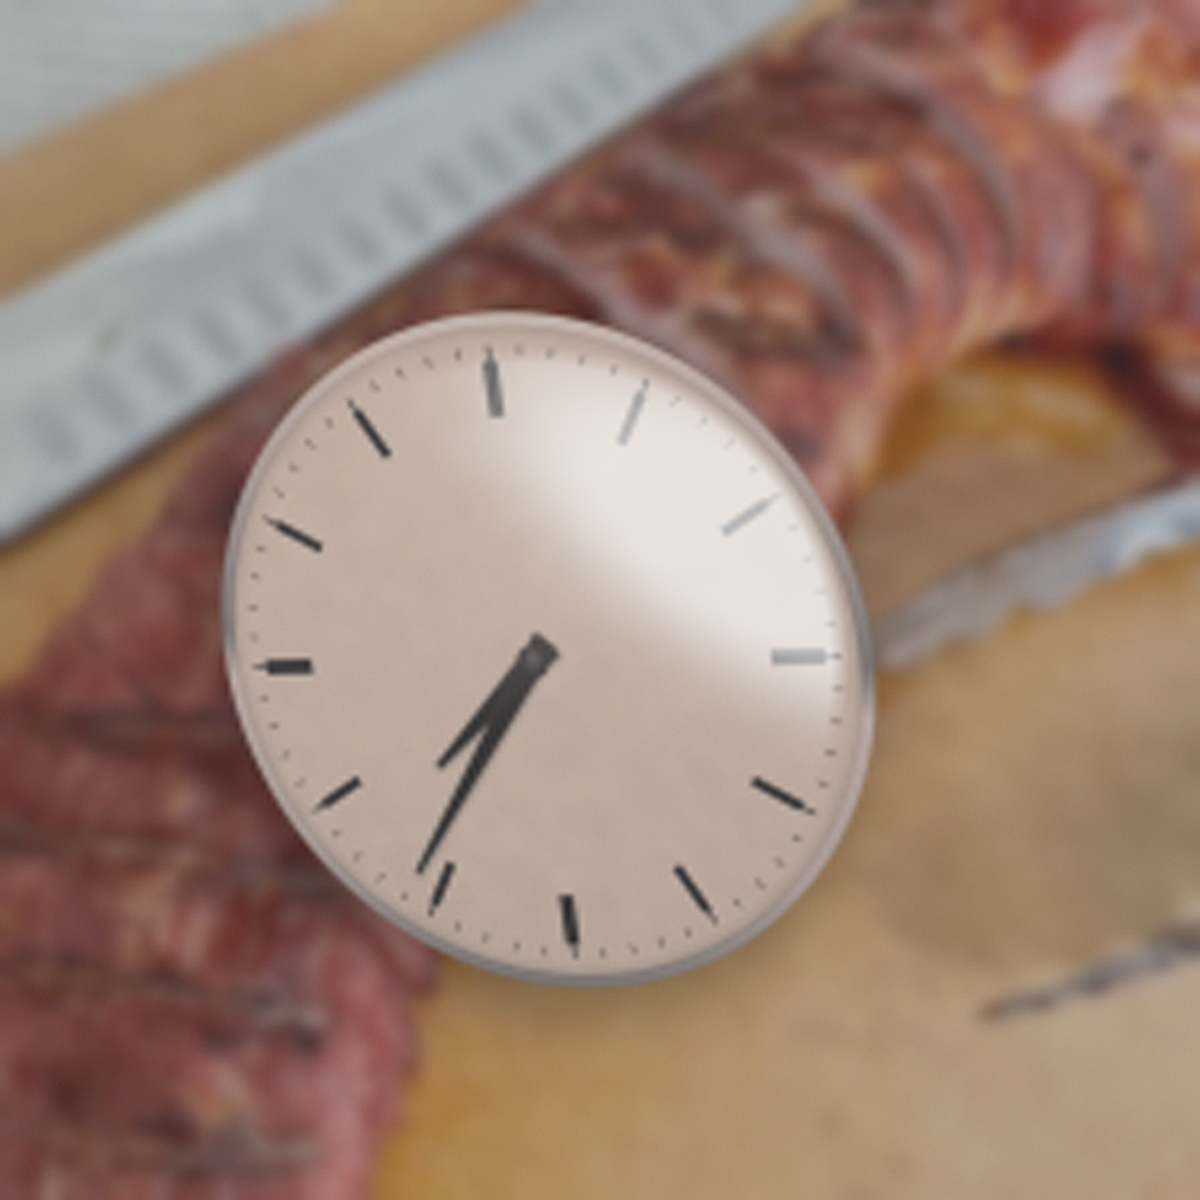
7h36
